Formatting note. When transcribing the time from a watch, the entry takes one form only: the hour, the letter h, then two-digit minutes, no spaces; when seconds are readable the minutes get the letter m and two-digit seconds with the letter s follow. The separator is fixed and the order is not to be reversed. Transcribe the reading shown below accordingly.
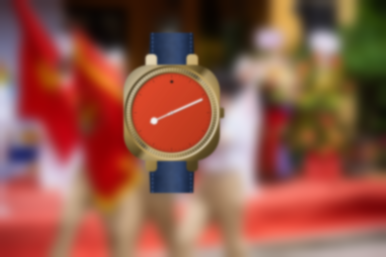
8h11
